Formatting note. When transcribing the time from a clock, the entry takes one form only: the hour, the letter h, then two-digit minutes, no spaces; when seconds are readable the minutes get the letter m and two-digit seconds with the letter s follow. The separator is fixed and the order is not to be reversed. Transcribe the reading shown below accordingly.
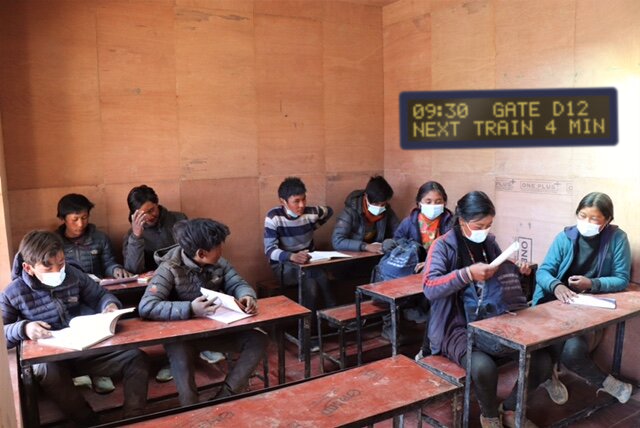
9h30
